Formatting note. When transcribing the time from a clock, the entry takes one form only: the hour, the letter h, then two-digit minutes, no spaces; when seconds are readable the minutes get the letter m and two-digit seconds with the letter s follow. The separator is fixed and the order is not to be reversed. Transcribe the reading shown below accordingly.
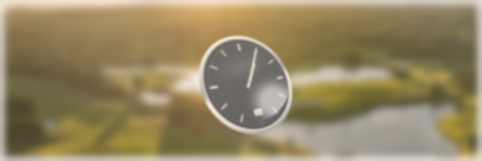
1h05
